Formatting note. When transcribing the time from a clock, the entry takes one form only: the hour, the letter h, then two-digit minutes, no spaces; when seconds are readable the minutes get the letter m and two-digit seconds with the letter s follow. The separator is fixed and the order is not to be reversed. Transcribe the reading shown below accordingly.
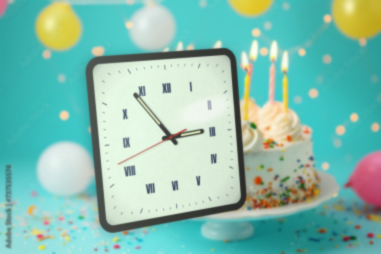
2h53m42s
